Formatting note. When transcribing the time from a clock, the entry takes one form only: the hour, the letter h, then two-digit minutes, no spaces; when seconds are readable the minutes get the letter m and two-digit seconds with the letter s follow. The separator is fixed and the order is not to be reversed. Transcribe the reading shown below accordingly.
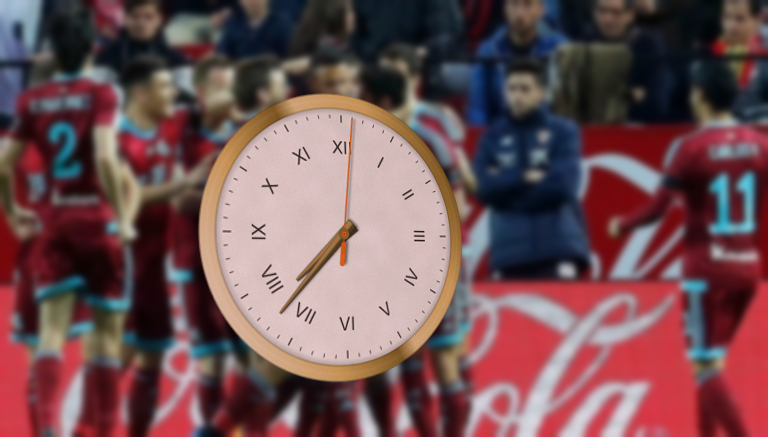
7h37m01s
